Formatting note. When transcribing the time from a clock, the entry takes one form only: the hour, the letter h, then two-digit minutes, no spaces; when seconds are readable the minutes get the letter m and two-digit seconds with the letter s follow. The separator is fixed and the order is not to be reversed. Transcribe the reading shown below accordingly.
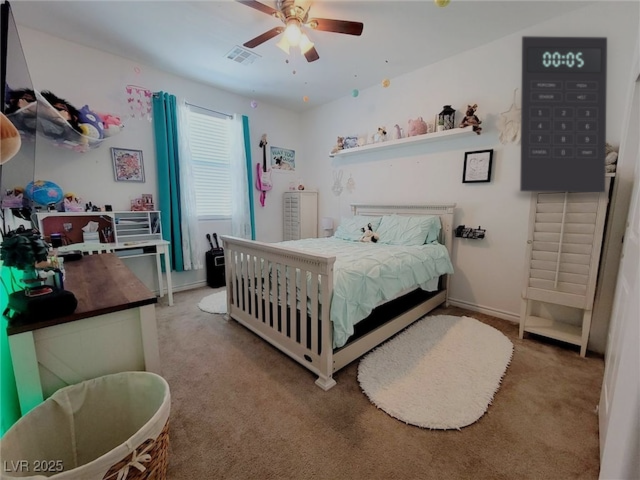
0h05
